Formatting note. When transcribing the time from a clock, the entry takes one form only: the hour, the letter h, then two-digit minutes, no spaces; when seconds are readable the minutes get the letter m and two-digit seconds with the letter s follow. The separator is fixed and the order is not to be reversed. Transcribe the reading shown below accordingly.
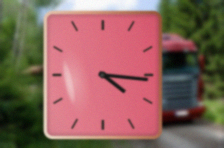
4h16
